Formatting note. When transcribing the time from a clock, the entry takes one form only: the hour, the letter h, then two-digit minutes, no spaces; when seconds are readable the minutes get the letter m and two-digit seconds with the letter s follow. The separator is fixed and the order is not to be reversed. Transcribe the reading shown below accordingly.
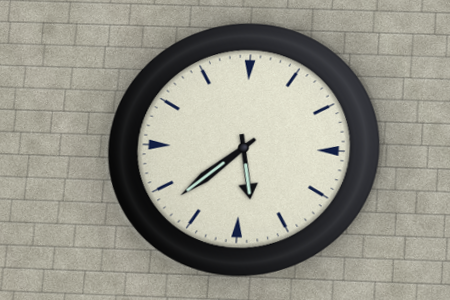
5h38
